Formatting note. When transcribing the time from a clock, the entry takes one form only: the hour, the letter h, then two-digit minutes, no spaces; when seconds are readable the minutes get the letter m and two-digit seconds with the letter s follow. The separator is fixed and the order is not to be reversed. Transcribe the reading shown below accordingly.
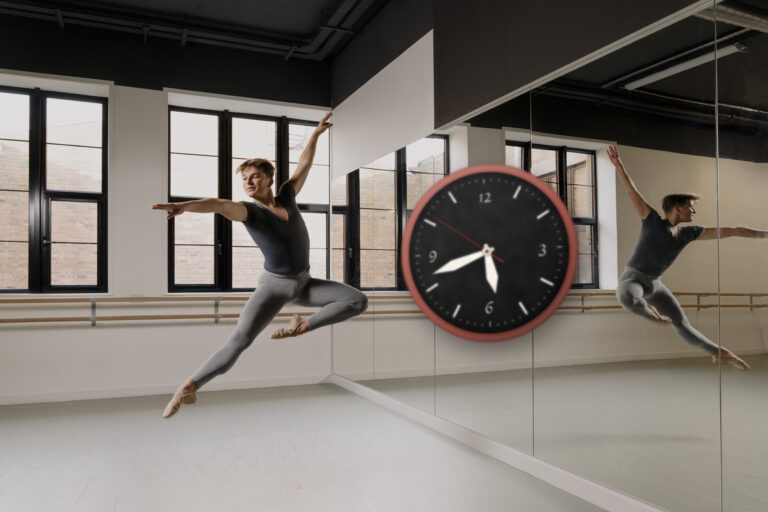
5h41m51s
